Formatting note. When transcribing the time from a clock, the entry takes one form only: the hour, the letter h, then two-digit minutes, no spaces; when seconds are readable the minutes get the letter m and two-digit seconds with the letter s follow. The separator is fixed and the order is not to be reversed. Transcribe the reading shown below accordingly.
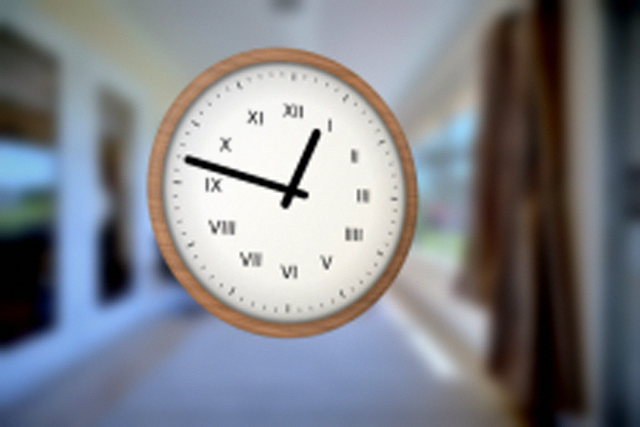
12h47
